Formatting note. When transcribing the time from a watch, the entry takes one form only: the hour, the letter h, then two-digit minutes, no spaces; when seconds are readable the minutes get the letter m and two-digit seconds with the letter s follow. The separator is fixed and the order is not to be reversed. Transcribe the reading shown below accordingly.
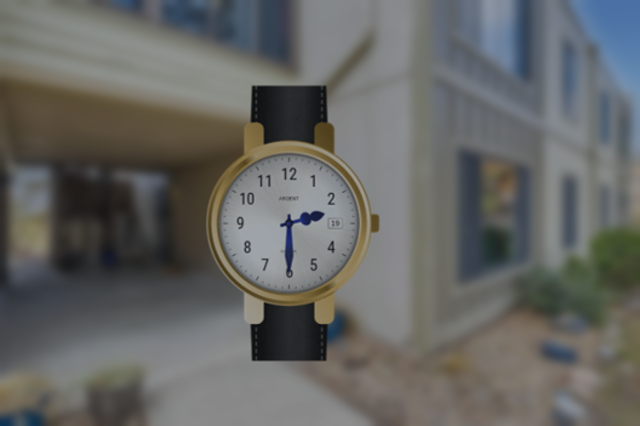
2h30
